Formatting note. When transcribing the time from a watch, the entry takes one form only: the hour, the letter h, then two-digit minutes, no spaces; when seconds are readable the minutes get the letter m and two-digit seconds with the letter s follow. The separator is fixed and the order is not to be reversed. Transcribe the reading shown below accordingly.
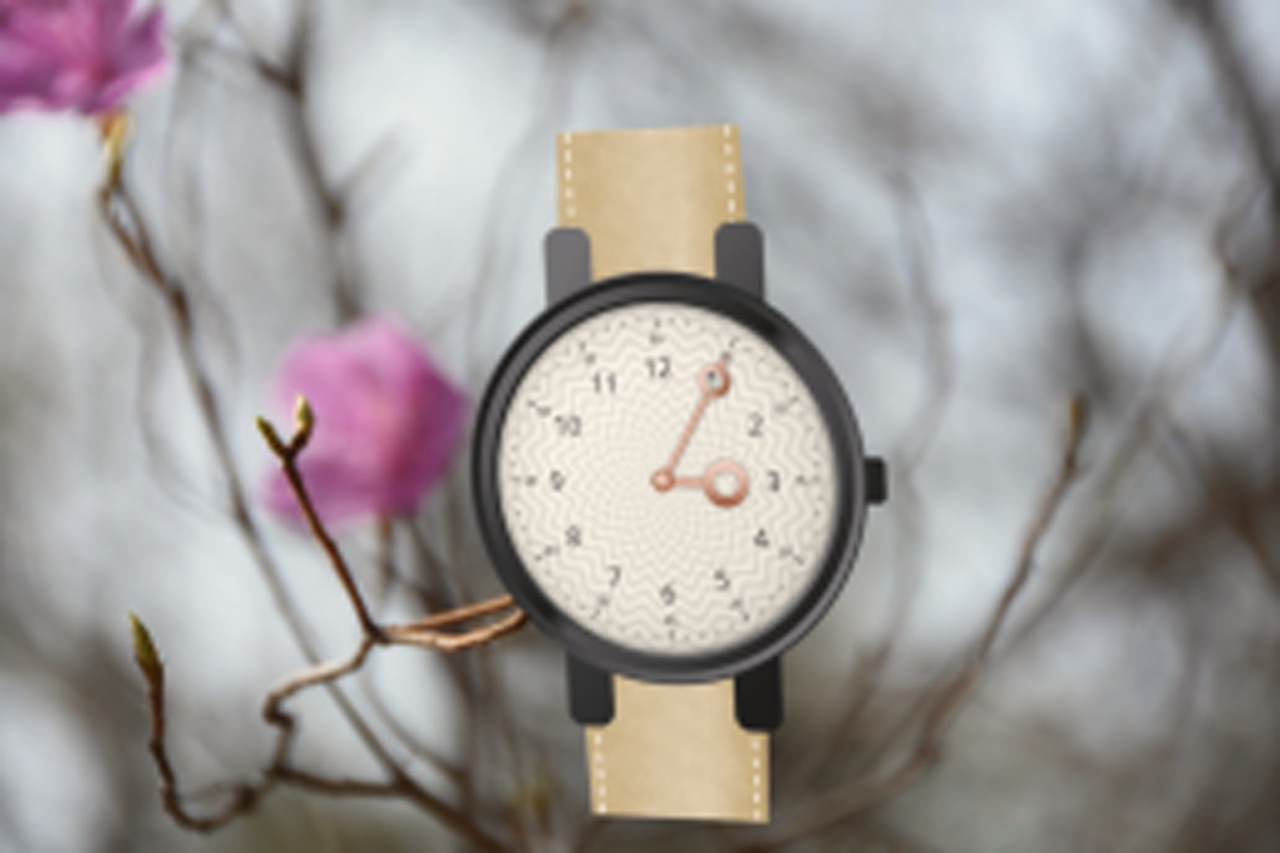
3h05
